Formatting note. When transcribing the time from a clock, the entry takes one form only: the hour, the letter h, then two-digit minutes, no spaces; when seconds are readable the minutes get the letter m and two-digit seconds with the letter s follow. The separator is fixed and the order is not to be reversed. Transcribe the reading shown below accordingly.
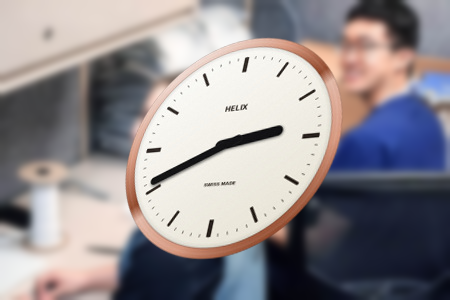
2h41
